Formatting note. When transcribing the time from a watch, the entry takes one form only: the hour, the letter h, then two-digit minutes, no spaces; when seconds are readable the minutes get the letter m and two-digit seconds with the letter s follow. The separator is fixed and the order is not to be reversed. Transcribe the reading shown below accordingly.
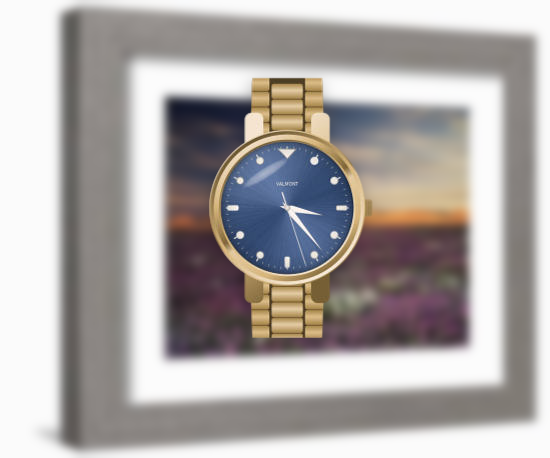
3h23m27s
